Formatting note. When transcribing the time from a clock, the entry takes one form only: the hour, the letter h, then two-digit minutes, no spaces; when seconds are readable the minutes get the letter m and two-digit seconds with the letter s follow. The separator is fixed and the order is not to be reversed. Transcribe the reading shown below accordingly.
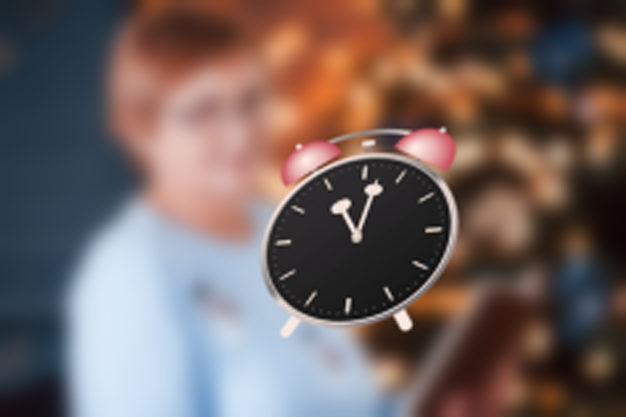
11h02
